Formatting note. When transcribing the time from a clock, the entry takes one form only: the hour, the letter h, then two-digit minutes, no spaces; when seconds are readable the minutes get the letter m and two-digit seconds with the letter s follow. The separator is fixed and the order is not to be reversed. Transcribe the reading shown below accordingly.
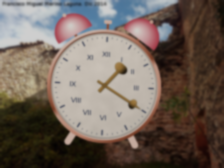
1h20
